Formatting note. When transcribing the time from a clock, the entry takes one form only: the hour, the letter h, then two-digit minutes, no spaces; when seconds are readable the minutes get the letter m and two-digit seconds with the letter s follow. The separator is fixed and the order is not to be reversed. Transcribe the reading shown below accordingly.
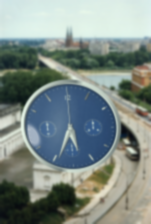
5h34
